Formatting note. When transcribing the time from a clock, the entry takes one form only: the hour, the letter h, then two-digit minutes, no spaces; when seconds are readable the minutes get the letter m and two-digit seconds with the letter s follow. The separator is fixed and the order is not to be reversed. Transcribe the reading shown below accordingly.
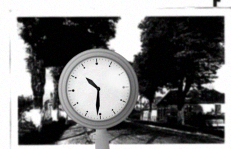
10h31
